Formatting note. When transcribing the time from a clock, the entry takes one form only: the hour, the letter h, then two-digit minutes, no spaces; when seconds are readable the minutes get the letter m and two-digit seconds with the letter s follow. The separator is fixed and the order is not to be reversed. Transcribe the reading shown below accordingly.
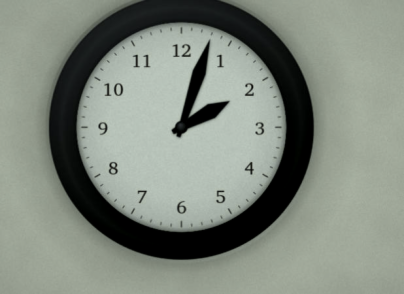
2h03
